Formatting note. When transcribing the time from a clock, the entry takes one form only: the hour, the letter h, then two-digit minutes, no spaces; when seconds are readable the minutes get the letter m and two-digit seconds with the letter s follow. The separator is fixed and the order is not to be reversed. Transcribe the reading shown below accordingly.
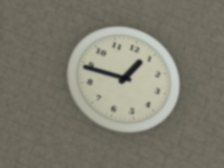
12h44
